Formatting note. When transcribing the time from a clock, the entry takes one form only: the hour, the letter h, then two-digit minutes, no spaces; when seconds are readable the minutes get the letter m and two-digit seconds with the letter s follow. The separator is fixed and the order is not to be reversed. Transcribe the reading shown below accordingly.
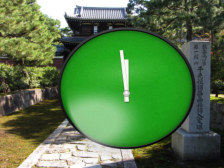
11h59
